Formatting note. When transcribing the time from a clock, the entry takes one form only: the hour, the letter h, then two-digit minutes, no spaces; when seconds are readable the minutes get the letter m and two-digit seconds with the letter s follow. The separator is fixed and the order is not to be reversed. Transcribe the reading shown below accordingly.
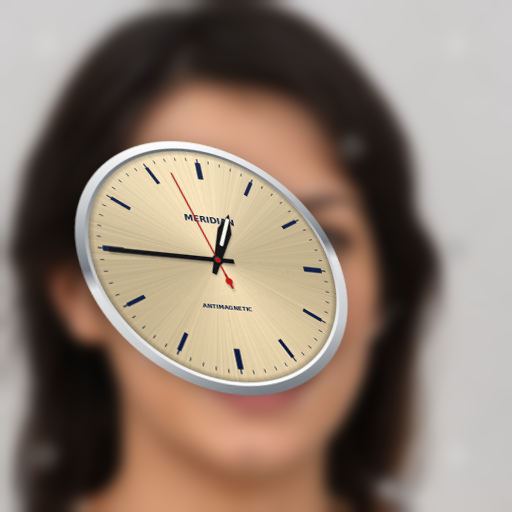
12h44m57s
